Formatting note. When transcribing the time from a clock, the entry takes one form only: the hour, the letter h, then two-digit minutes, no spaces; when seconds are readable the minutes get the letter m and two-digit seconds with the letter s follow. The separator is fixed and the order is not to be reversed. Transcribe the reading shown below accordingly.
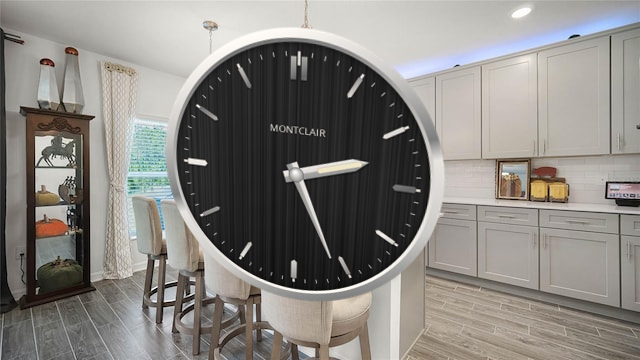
2h26
